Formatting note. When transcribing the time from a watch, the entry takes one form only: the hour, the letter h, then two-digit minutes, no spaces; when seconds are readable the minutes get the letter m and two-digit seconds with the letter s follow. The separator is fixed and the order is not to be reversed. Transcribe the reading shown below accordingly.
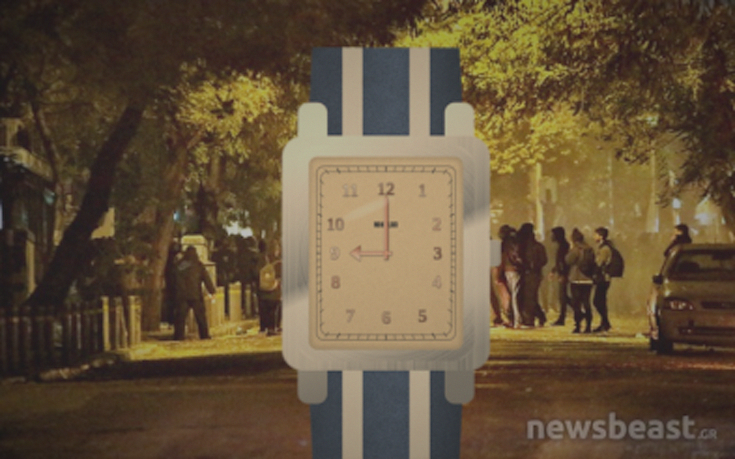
9h00
